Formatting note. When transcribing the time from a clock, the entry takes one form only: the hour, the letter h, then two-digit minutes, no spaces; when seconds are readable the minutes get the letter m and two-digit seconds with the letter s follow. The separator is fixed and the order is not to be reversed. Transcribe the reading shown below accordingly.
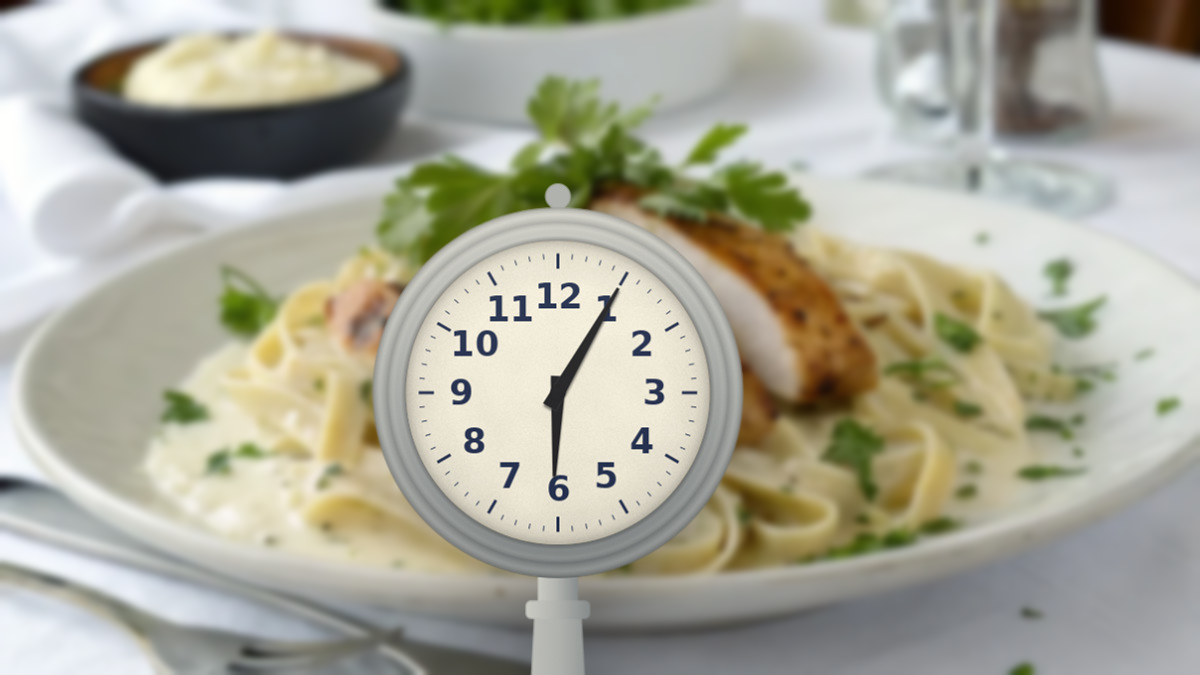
6h05
